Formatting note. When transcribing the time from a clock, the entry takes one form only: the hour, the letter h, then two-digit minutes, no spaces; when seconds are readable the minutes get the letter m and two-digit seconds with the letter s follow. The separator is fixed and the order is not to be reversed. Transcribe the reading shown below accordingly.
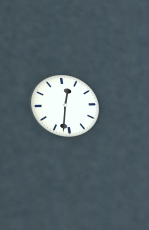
12h32
